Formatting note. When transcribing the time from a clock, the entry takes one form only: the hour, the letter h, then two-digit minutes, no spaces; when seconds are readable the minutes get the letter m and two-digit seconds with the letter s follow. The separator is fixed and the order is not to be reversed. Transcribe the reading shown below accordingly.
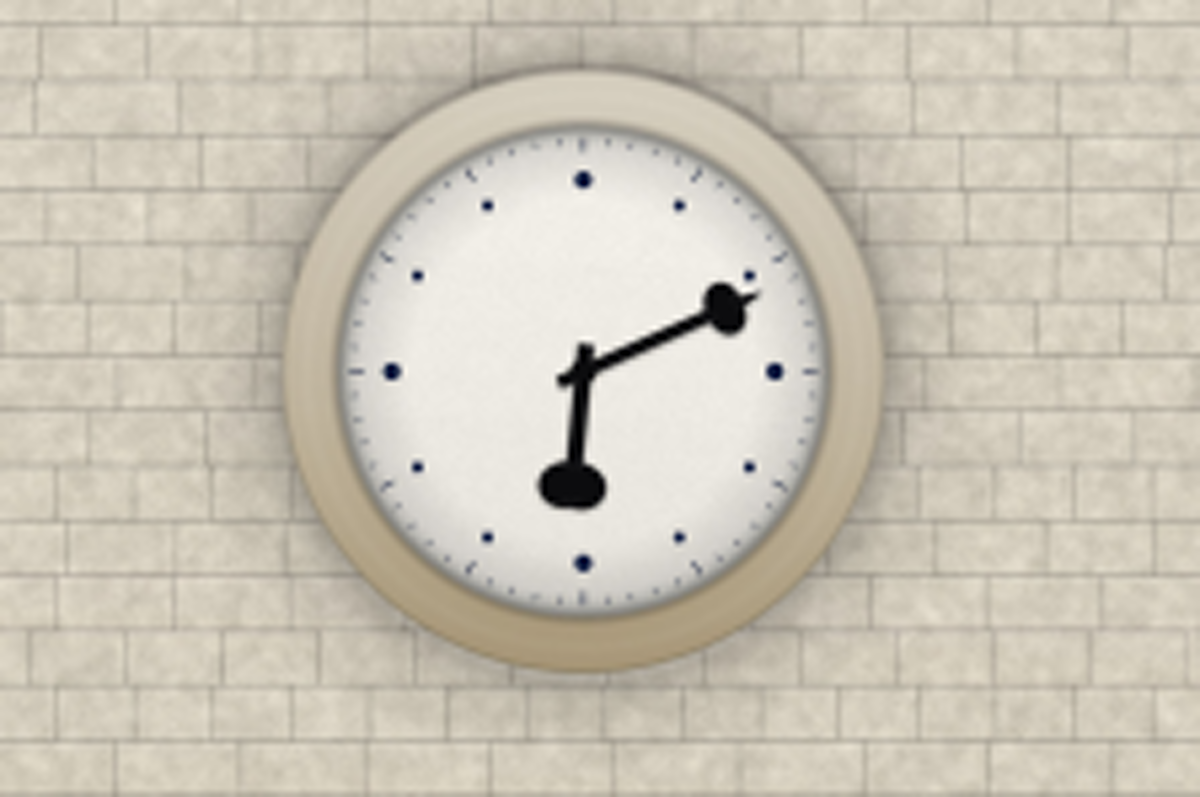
6h11
